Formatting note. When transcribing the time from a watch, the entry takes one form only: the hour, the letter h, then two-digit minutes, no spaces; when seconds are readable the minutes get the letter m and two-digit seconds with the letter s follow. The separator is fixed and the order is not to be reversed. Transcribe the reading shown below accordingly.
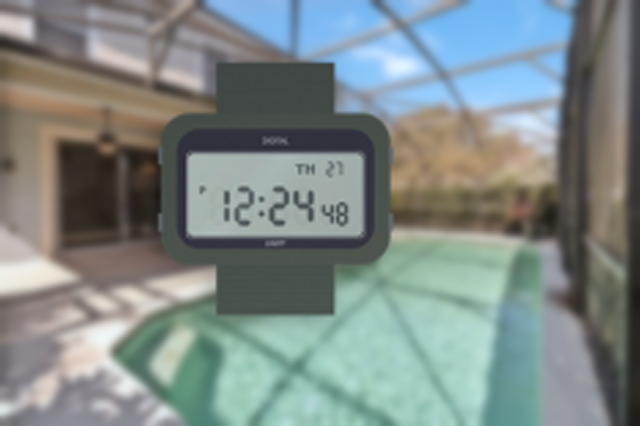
12h24m48s
